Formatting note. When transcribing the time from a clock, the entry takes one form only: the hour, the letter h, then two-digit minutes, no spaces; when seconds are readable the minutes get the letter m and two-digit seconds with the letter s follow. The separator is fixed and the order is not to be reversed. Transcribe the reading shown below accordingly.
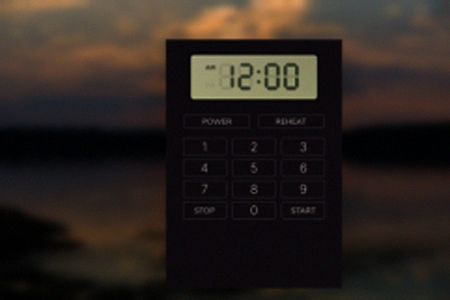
12h00
